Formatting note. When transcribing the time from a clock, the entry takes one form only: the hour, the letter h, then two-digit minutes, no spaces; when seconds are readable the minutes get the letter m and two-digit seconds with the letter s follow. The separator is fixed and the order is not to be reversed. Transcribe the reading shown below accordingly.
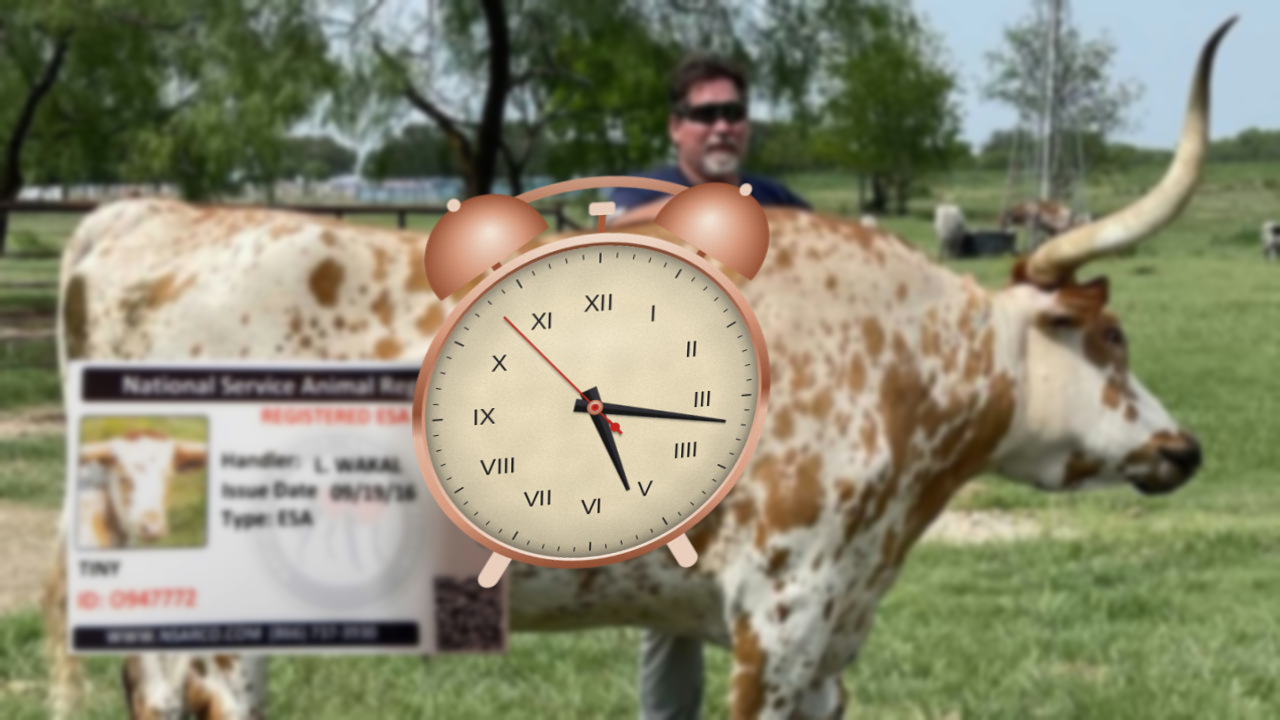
5h16m53s
